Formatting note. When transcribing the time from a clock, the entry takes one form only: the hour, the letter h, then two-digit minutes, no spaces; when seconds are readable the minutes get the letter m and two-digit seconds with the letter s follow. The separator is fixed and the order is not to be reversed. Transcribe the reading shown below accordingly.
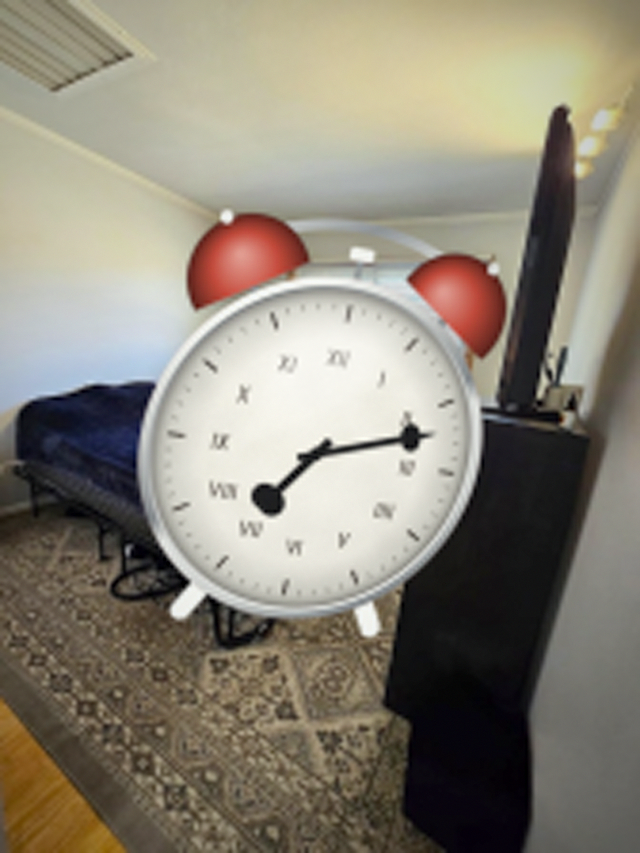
7h12
